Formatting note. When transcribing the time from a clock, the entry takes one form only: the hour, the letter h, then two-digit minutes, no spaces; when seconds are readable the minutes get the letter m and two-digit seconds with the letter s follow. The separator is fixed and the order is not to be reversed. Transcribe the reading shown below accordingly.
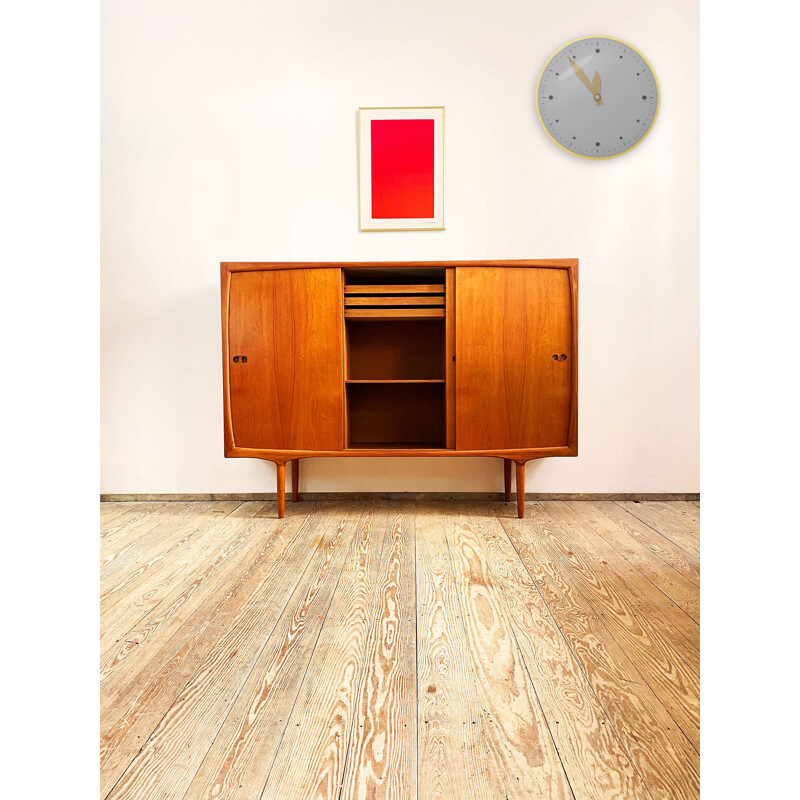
11h54
